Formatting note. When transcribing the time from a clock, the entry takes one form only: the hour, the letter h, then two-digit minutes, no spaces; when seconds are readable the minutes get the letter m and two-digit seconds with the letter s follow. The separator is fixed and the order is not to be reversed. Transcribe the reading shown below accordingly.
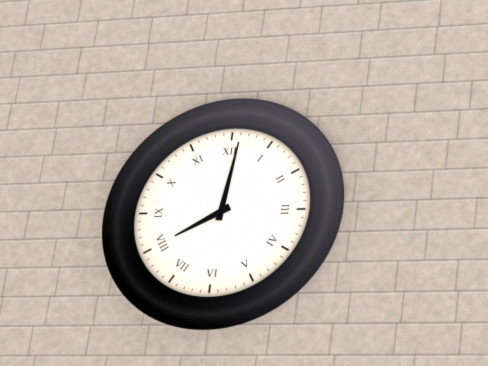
8h01
